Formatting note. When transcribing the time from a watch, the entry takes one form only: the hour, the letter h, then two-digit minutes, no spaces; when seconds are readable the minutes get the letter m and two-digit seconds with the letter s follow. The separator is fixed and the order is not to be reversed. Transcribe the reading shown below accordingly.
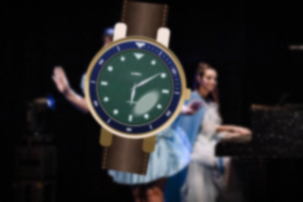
6h09
